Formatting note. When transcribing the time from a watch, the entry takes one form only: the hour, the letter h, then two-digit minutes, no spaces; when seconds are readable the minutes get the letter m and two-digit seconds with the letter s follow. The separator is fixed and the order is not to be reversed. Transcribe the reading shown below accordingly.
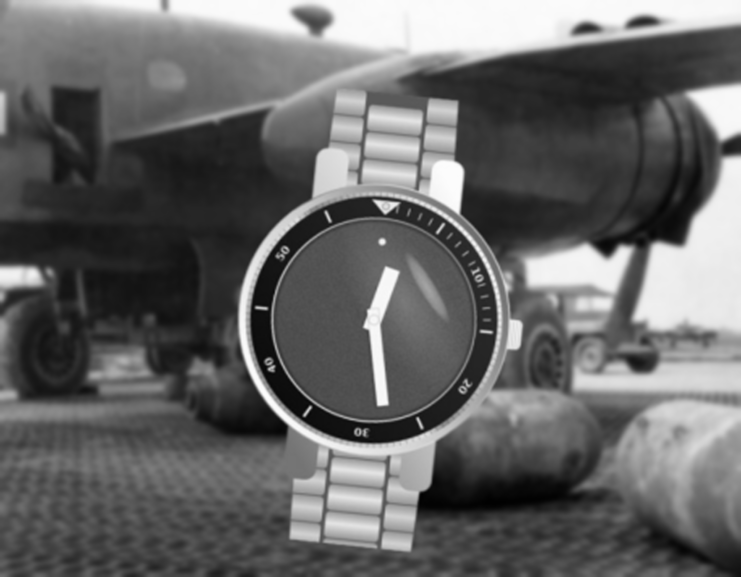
12h28
